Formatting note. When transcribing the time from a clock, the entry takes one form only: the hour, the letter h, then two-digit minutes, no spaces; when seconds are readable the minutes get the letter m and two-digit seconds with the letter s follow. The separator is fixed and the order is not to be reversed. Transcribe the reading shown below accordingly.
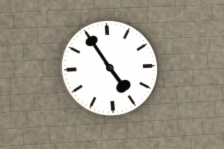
4h55
